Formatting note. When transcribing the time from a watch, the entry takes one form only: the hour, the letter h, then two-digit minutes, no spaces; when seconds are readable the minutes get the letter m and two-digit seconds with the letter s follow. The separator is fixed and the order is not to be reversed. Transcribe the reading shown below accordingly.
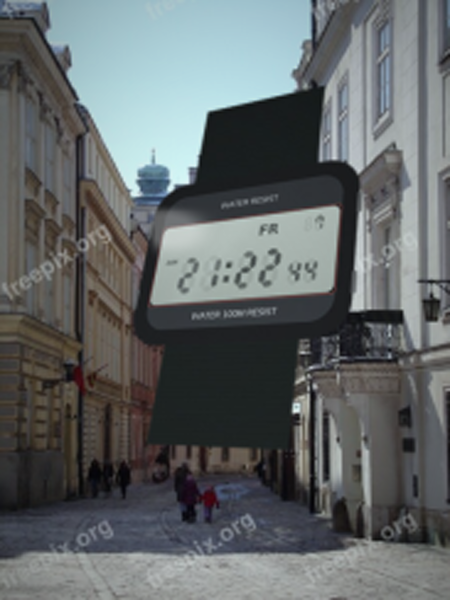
21h22m44s
